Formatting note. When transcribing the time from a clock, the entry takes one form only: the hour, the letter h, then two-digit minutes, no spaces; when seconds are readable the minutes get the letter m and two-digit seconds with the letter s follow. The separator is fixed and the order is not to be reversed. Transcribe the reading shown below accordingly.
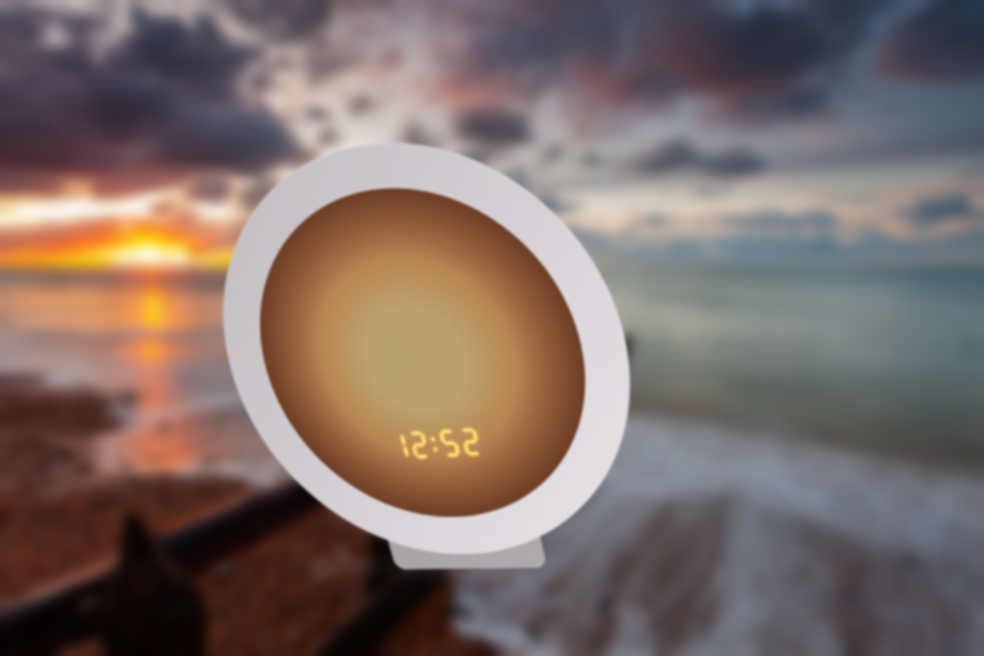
12h52
